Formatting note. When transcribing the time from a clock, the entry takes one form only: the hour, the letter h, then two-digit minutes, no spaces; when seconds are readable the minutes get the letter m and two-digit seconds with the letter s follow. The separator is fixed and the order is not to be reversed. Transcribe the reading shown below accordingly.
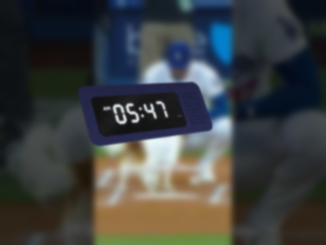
5h47
